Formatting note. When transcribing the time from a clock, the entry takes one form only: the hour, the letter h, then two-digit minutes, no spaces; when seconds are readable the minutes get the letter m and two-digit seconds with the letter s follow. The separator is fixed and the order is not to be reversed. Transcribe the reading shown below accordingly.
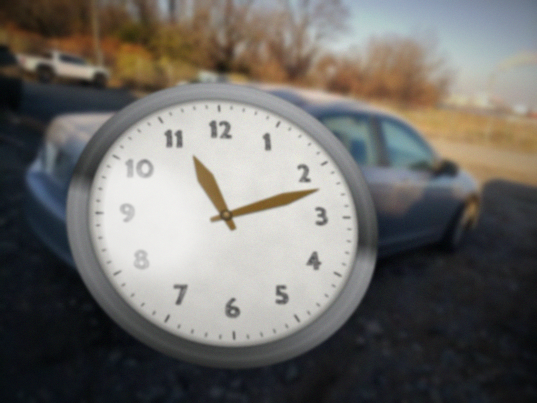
11h12
